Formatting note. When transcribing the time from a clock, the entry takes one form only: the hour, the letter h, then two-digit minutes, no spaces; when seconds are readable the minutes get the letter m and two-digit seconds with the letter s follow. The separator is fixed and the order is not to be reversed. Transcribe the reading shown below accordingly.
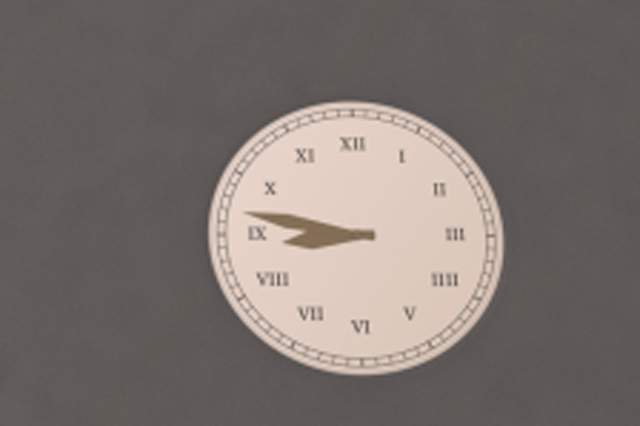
8h47
